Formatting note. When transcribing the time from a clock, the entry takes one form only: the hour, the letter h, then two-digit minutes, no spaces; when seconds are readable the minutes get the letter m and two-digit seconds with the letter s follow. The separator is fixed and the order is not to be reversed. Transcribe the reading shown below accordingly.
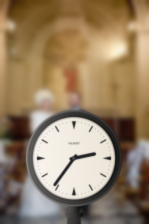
2h36
